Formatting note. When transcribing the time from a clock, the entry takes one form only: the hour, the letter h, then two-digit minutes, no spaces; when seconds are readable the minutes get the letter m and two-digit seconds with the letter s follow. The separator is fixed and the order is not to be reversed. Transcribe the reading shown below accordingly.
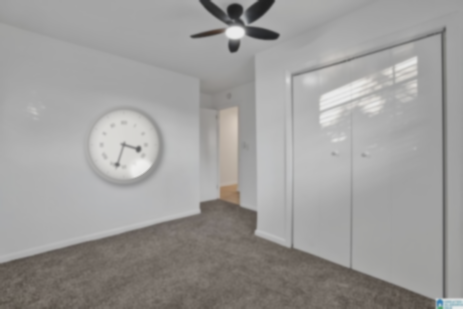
3h33
